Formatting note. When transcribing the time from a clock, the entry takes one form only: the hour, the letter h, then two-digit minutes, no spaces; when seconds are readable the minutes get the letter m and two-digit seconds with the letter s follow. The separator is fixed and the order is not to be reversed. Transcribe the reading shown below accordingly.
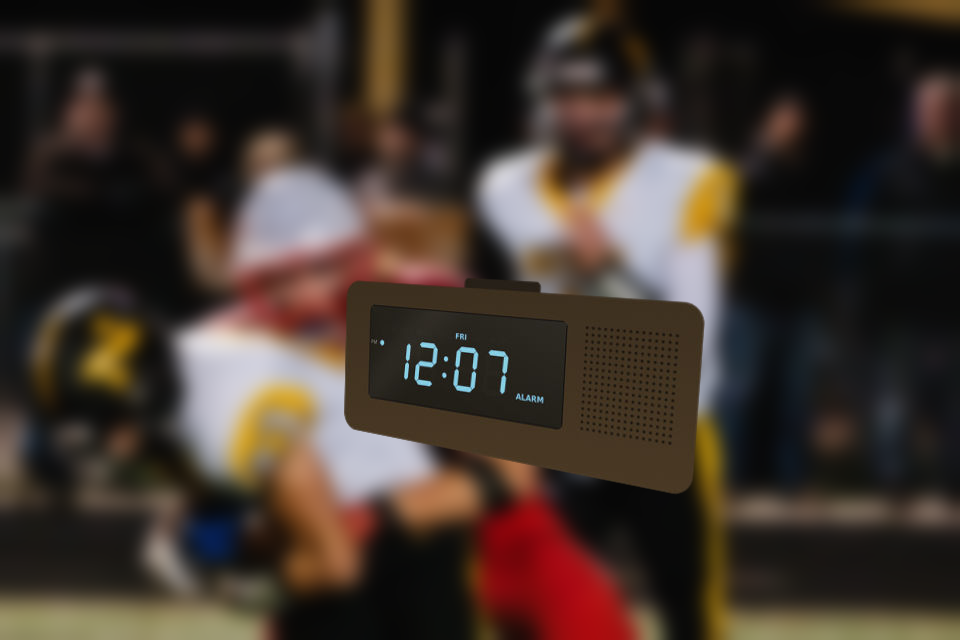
12h07
